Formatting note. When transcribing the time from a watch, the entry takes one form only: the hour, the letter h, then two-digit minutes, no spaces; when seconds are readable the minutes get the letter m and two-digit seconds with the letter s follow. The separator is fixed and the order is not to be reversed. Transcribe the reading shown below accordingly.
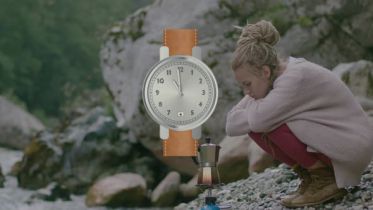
10h59
